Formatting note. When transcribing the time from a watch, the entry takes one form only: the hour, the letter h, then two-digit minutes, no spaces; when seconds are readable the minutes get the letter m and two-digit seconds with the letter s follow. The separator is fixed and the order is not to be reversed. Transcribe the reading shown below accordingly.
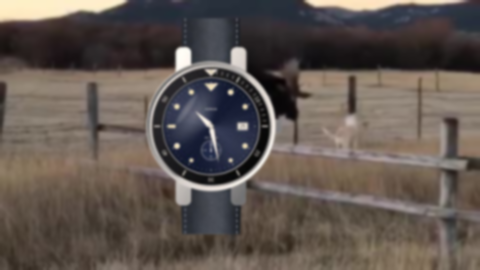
10h28
